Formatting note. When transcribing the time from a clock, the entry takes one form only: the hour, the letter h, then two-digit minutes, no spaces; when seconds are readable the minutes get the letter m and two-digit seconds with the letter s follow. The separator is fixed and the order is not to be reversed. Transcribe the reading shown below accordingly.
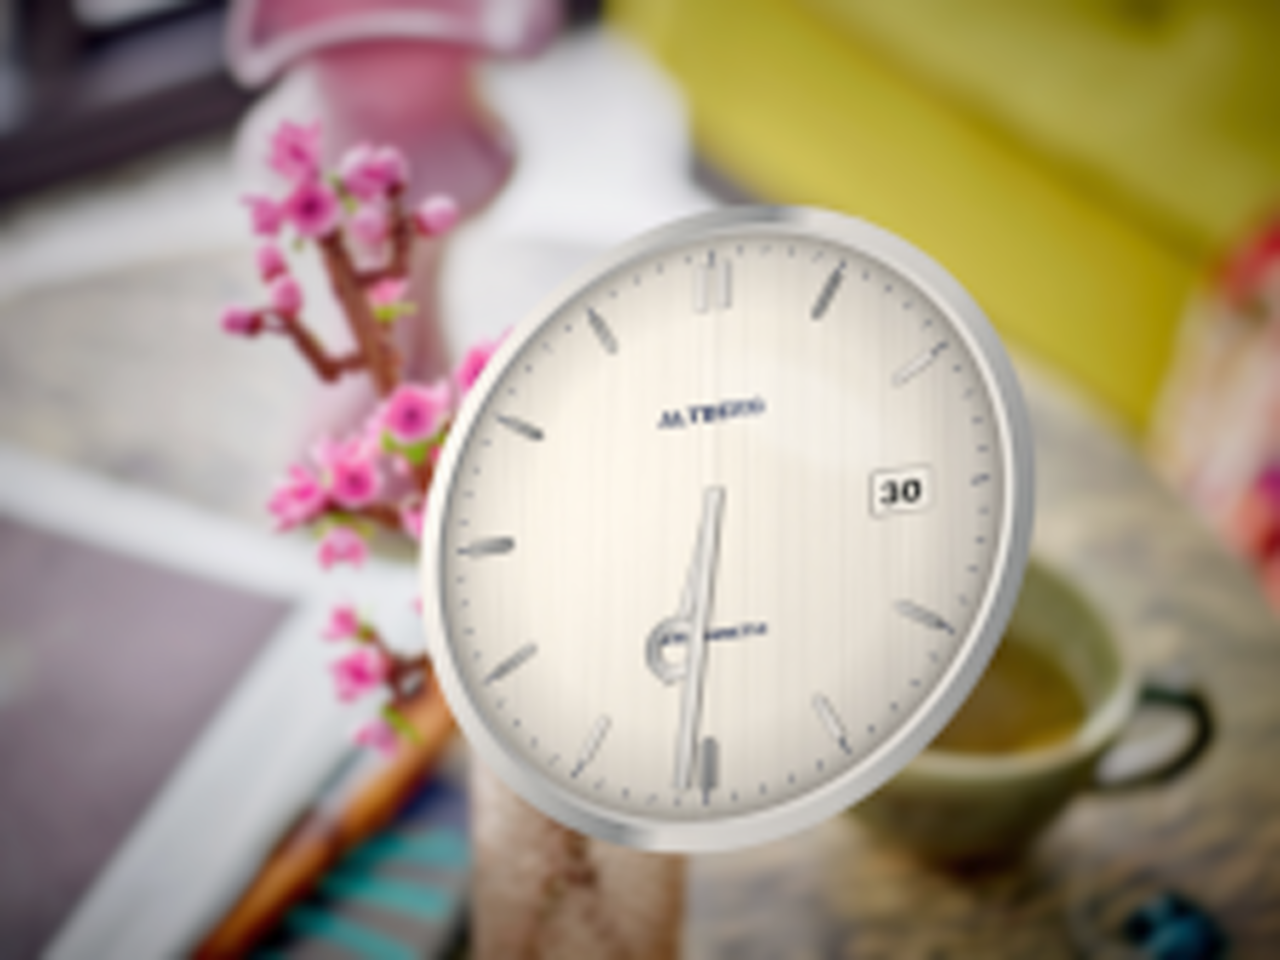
6h31
